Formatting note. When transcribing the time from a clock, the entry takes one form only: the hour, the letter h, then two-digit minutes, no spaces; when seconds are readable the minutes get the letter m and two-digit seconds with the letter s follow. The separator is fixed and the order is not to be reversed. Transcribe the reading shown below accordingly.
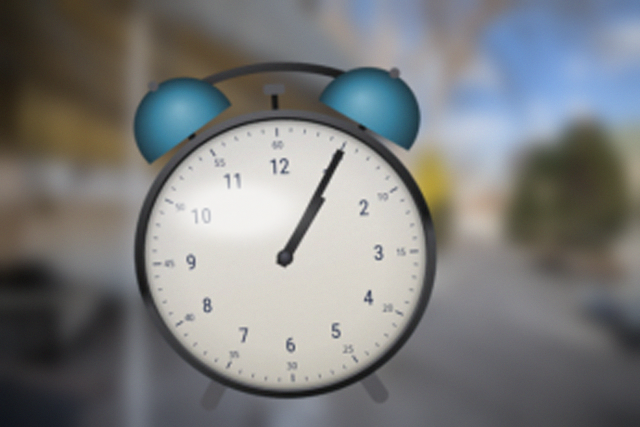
1h05
